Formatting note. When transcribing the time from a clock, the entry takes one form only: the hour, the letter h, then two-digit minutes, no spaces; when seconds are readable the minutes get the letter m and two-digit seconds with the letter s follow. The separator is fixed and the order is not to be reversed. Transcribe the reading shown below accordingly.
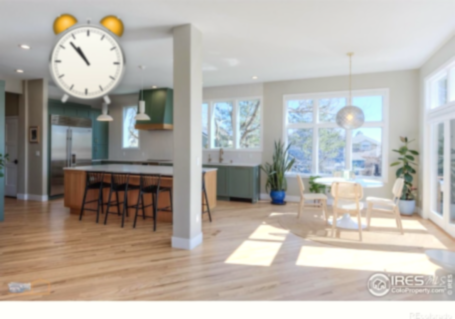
10h53
